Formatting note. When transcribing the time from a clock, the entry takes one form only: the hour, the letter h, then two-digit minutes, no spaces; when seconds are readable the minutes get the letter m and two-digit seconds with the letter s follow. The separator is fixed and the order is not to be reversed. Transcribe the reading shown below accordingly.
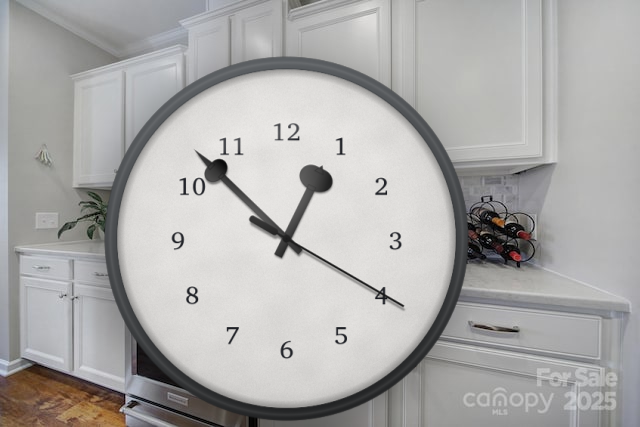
12h52m20s
